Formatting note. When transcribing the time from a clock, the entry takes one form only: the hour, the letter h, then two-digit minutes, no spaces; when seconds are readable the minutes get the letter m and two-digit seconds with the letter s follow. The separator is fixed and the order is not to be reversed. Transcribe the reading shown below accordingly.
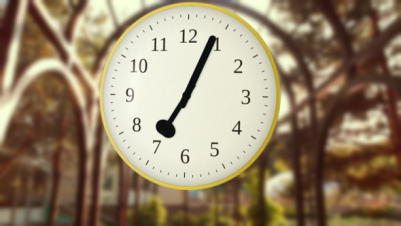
7h04
